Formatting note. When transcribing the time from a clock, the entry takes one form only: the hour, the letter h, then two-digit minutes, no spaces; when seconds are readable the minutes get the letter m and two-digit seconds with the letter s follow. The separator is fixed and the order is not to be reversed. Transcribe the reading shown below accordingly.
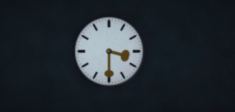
3h30
